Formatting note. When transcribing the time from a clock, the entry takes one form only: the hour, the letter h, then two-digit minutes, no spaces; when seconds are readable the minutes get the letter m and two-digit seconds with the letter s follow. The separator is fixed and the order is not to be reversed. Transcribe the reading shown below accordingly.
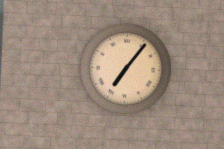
7h06
